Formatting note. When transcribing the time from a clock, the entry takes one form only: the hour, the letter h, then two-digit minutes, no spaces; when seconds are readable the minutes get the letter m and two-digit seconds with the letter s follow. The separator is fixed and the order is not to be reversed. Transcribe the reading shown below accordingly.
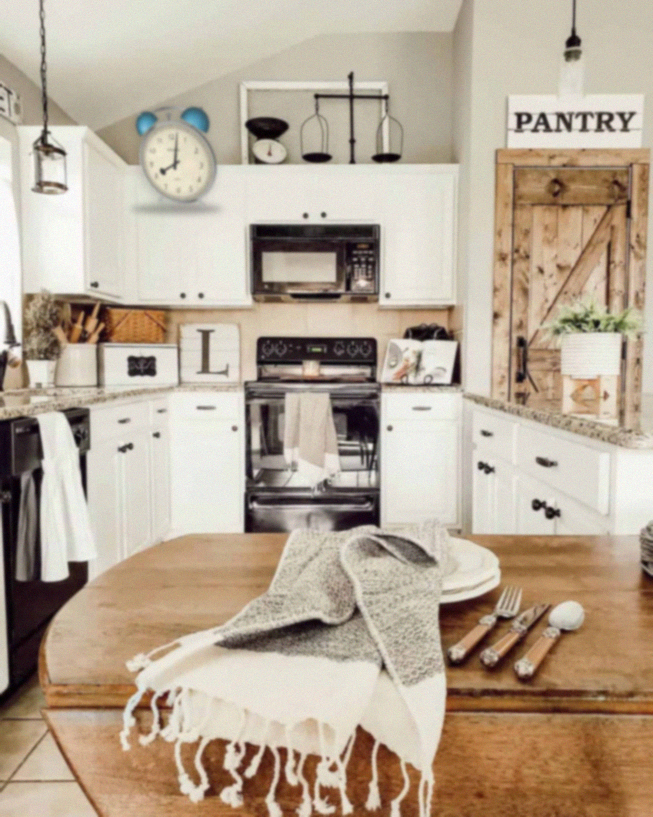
8h02
